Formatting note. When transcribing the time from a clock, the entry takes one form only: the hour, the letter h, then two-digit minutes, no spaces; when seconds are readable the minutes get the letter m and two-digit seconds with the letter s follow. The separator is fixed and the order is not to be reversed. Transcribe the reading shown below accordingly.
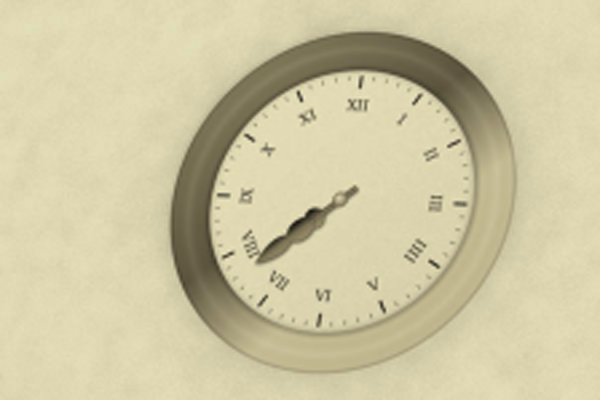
7h38
